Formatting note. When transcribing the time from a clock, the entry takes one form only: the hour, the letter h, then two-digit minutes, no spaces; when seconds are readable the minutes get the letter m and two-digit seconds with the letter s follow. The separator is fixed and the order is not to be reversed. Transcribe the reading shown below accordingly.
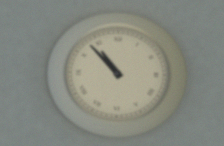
10h53
